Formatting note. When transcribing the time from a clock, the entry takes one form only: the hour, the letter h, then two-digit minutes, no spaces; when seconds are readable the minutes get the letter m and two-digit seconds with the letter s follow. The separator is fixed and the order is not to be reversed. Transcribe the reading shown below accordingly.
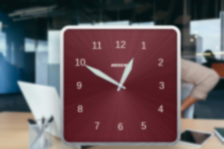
12h50
